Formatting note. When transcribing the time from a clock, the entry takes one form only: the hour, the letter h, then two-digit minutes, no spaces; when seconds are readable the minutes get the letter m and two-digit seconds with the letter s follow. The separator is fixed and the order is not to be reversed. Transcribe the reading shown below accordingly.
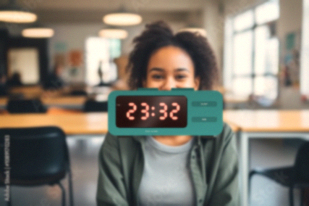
23h32
